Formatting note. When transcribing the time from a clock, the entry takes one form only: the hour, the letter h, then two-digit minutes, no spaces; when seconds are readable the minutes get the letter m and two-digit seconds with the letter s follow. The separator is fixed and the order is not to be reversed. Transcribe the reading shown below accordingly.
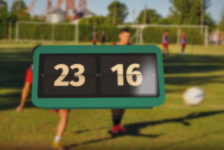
23h16
